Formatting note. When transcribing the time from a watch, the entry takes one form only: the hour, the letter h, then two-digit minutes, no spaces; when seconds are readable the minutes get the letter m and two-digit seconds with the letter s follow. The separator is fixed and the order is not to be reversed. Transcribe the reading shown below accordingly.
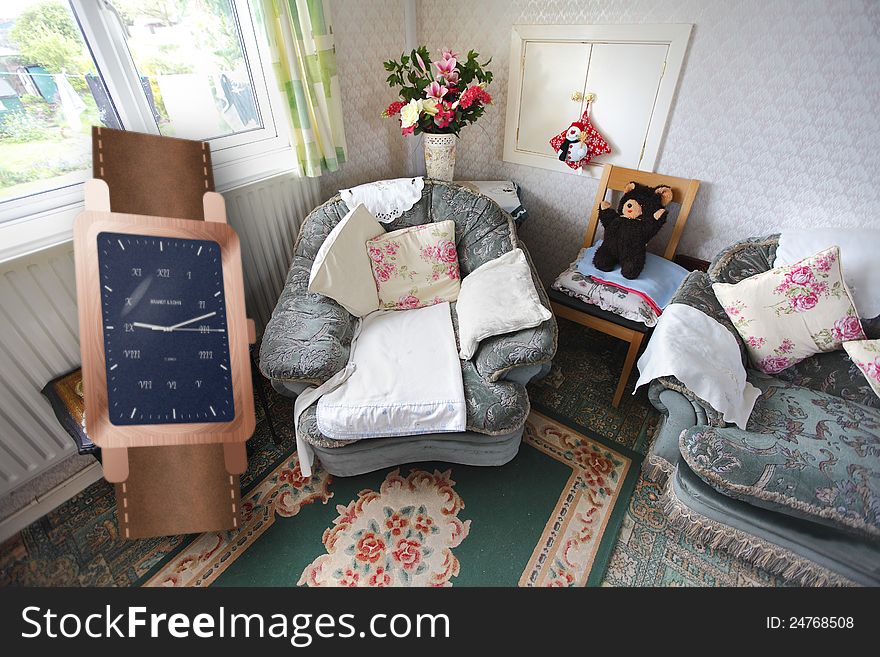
9h12m15s
